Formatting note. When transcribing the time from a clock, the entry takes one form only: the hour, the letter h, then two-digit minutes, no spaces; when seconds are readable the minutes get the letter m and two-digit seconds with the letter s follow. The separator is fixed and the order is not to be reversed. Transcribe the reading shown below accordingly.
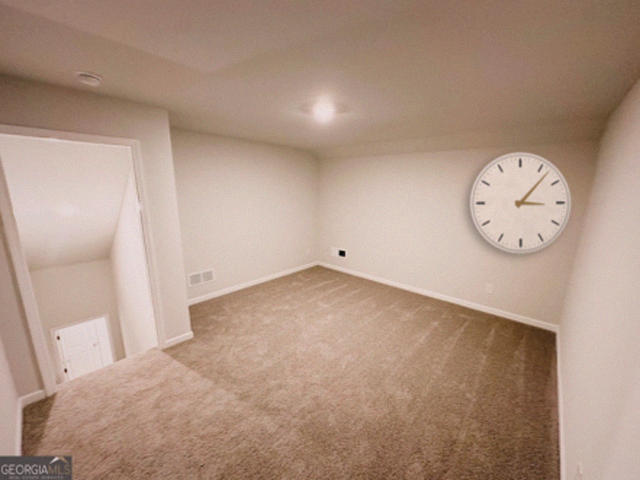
3h07
